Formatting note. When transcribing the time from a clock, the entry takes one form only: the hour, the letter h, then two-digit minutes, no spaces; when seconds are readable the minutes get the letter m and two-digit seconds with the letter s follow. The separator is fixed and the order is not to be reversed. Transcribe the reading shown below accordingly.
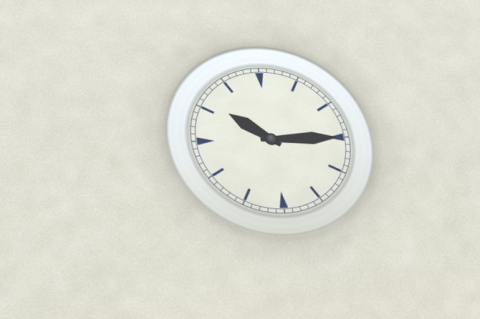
10h15
